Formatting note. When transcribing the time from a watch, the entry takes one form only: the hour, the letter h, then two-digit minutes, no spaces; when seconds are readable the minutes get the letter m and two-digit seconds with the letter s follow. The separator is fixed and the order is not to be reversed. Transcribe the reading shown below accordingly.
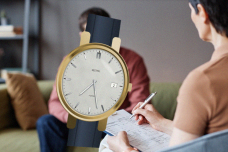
7h27
